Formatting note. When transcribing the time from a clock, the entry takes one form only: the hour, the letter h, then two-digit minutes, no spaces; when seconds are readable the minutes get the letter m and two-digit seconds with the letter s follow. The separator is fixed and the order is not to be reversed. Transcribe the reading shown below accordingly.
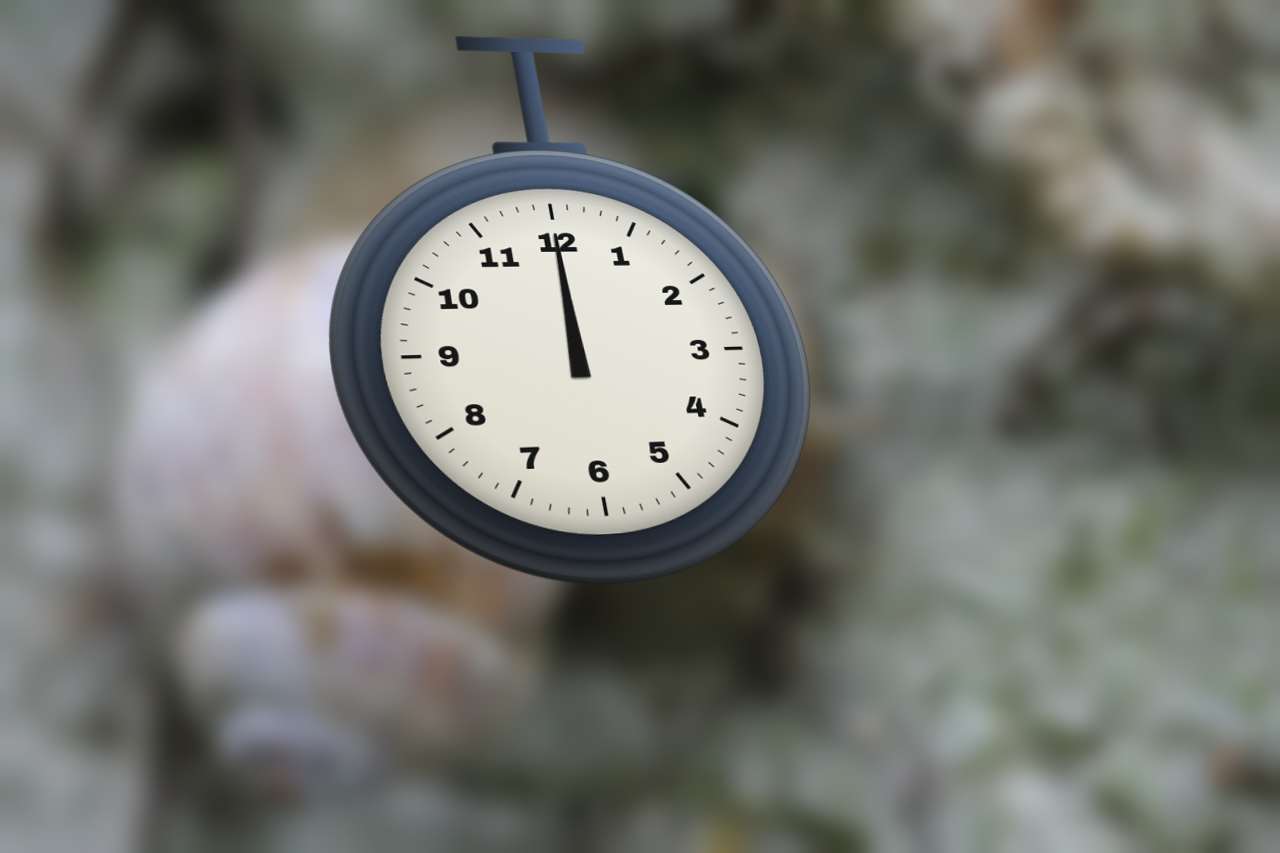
12h00
